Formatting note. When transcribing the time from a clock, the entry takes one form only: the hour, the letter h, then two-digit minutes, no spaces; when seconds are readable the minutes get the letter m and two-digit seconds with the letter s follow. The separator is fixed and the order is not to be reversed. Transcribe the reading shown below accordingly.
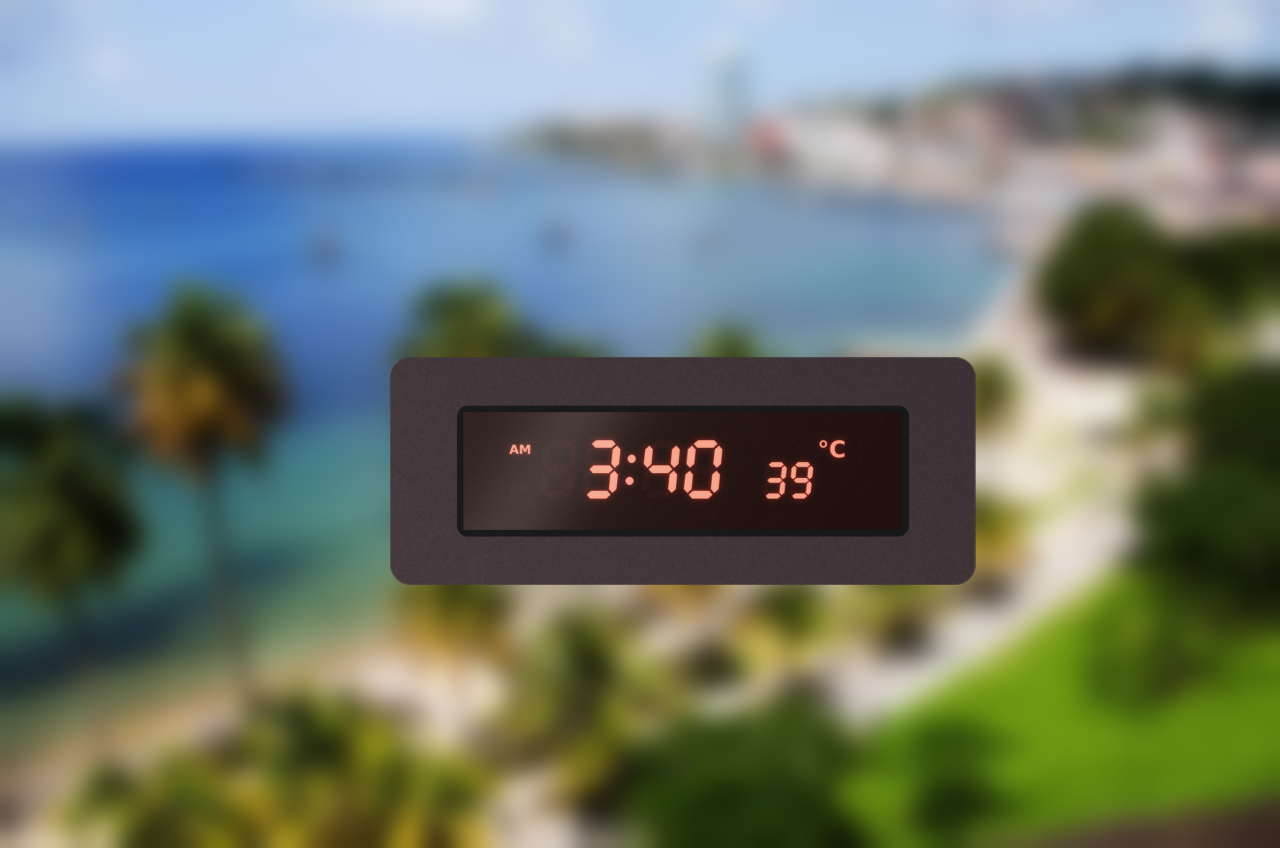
3h40
